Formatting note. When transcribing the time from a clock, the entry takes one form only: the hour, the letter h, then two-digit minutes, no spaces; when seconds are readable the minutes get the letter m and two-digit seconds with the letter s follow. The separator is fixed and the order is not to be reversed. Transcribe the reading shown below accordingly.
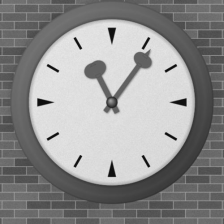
11h06
